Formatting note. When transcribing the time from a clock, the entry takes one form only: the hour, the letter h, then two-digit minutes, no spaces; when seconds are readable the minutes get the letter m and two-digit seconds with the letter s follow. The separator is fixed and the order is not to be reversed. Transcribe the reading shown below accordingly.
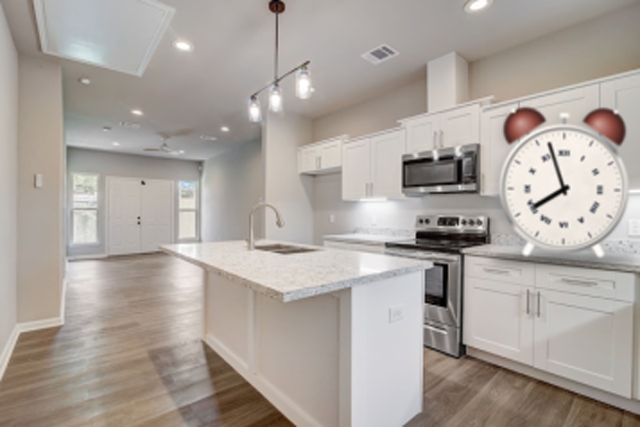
7h57
